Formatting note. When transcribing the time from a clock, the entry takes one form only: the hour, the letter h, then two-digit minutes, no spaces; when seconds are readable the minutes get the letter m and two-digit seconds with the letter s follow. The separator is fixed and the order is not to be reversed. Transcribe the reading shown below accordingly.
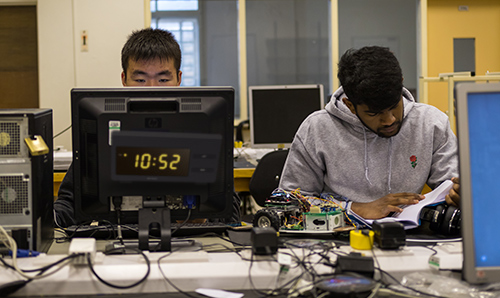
10h52
